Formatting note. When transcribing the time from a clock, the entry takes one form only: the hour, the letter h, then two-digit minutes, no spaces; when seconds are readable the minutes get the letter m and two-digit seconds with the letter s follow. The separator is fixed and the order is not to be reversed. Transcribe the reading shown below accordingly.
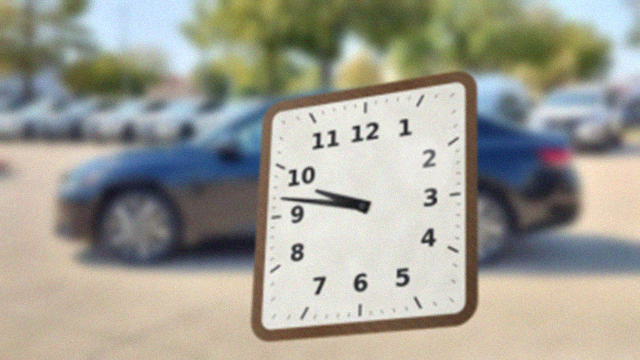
9h47
